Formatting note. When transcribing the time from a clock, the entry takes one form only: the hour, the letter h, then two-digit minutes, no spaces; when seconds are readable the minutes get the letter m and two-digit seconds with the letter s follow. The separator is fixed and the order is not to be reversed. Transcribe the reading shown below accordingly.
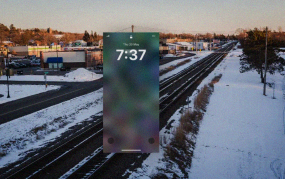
7h37
